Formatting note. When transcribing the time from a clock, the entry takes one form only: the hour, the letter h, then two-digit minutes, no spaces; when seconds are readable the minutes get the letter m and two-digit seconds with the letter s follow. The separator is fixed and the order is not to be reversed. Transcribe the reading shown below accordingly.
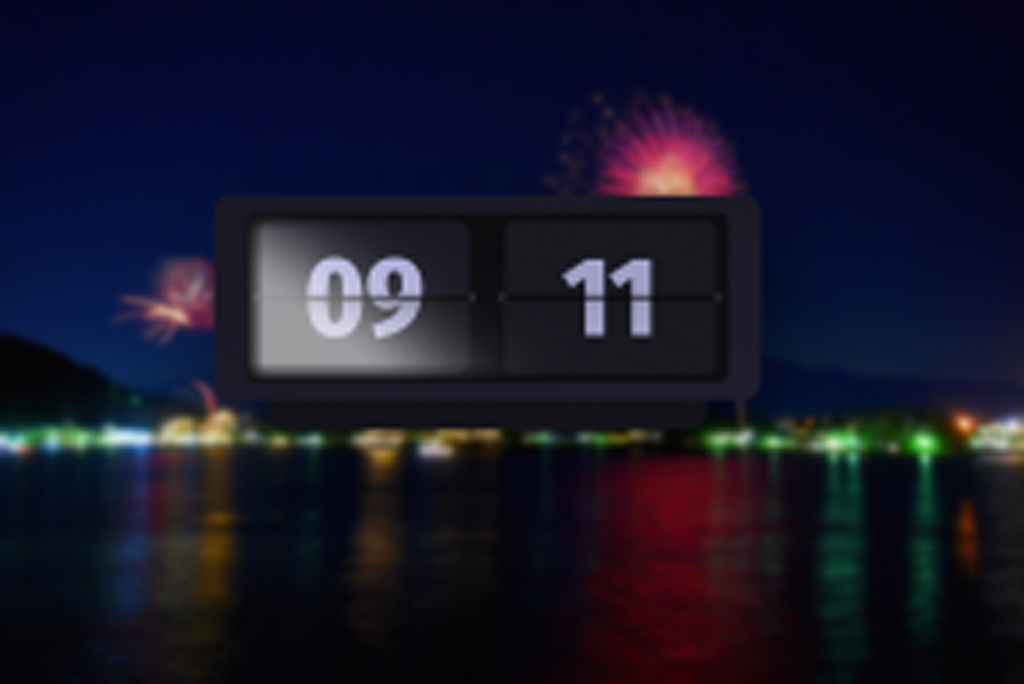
9h11
